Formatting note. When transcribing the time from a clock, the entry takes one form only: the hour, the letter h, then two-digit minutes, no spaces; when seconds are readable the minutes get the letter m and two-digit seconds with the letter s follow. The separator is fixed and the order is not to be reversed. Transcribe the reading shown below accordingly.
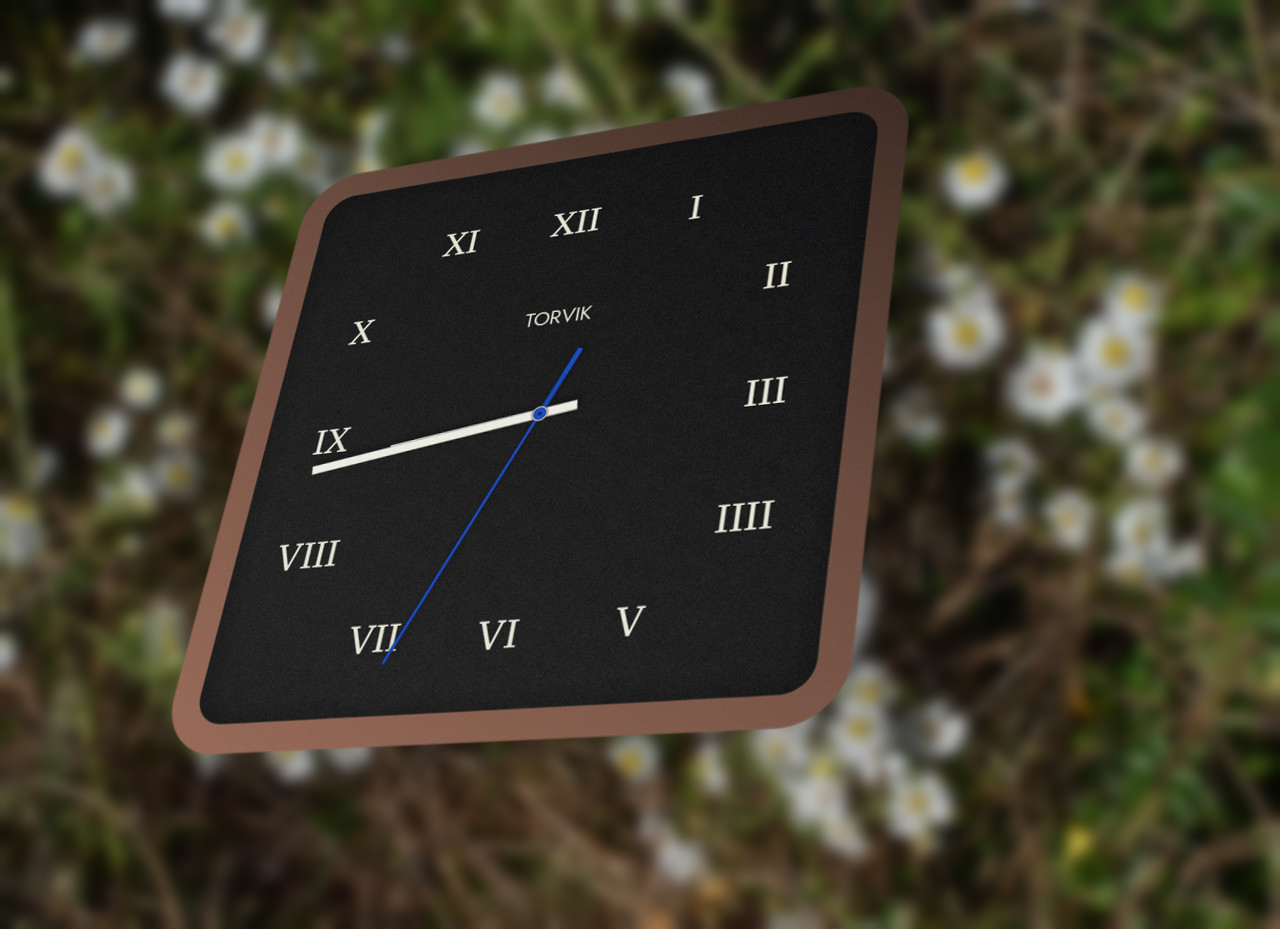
8h43m34s
